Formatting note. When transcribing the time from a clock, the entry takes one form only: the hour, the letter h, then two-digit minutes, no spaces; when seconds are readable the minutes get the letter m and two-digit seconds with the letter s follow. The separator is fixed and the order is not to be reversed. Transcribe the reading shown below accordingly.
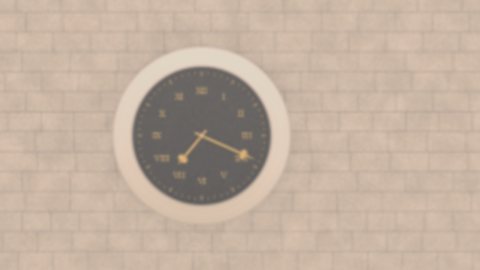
7h19
